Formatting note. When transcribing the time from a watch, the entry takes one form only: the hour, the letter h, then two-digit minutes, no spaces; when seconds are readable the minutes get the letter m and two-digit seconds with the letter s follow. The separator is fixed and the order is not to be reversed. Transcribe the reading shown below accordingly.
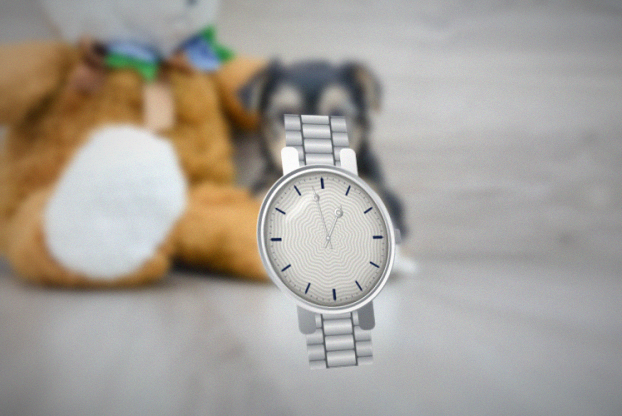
12h58
